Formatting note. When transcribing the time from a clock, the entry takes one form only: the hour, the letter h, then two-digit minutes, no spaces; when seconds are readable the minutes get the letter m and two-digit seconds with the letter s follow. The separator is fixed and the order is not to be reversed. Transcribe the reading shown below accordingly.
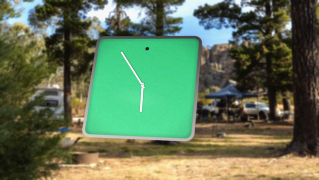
5h54
